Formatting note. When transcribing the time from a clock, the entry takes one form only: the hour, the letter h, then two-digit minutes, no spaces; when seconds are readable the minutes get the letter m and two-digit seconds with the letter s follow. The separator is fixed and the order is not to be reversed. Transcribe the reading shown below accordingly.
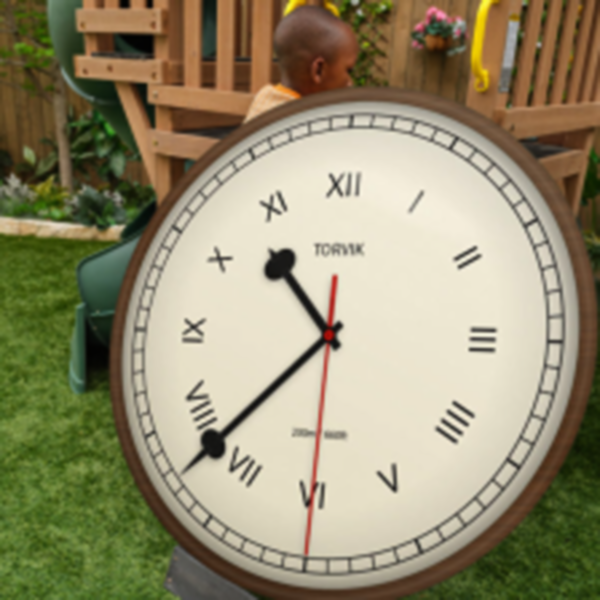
10h37m30s
